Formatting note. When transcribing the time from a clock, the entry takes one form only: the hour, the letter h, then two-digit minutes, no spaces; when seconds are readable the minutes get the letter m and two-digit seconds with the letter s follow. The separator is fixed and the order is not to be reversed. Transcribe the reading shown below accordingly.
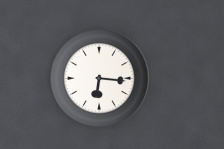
6h16
